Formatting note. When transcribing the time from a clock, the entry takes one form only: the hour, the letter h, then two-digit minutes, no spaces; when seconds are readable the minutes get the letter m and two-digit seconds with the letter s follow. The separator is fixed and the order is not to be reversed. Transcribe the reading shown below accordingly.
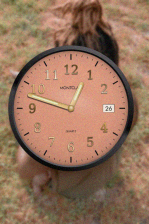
12h48
